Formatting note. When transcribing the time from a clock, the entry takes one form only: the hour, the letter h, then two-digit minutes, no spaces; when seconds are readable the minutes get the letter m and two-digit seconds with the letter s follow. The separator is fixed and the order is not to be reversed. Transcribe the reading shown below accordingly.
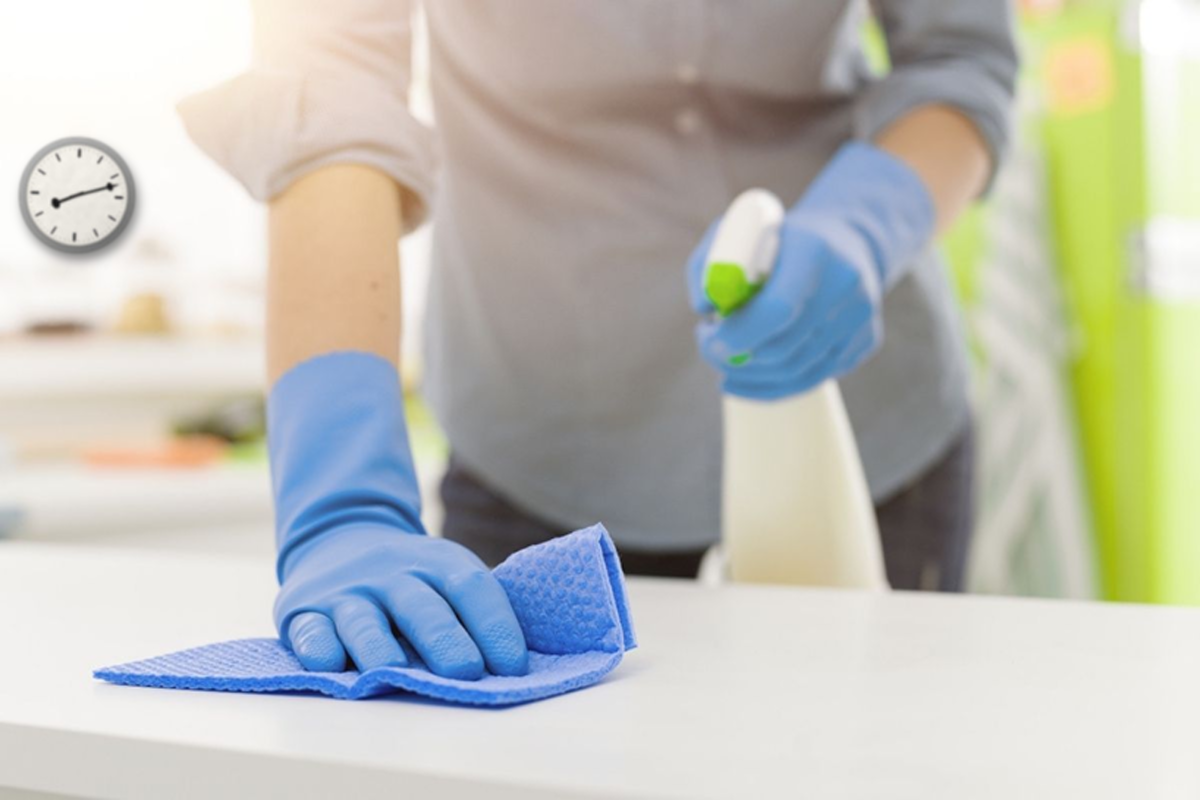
8h12
